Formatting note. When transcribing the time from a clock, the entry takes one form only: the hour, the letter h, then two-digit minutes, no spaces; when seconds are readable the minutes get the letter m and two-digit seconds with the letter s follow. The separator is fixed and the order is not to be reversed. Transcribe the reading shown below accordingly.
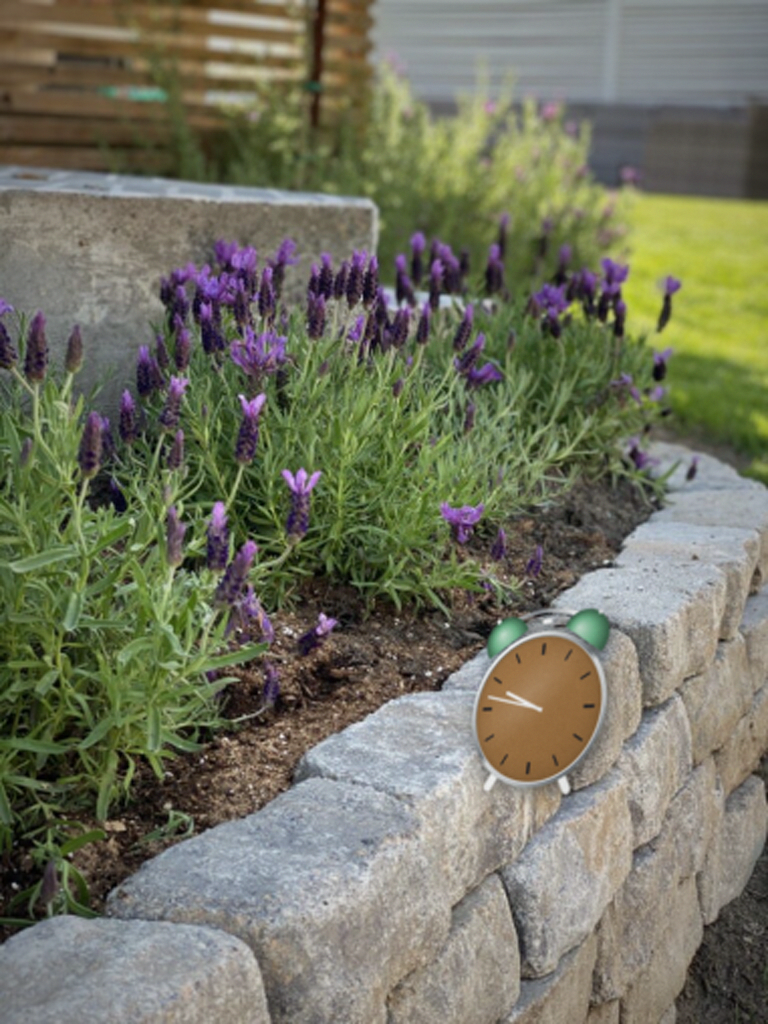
9h47
